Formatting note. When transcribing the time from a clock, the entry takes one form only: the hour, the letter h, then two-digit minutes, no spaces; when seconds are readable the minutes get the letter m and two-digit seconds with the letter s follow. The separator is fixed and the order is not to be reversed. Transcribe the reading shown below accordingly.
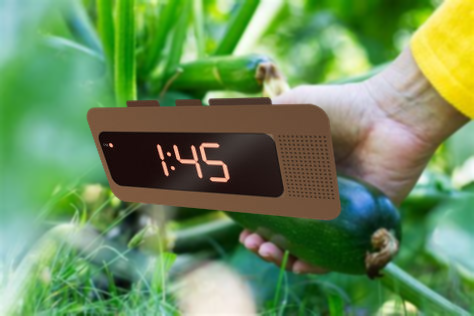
1h45
